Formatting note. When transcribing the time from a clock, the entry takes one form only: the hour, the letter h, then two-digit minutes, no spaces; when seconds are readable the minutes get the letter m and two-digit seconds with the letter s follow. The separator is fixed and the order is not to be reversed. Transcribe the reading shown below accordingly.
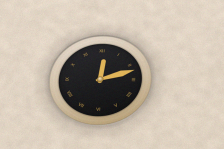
12h12
